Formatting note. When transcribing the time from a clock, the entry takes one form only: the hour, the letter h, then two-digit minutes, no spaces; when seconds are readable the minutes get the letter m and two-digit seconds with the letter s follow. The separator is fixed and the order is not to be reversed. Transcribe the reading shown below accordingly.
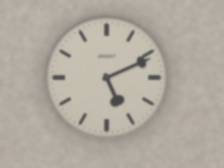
5h11
